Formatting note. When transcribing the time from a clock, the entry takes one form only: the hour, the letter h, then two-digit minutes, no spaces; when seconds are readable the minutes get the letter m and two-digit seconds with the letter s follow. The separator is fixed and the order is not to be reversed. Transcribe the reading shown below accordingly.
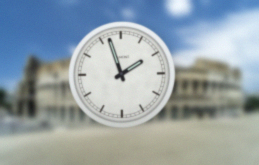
1h57
